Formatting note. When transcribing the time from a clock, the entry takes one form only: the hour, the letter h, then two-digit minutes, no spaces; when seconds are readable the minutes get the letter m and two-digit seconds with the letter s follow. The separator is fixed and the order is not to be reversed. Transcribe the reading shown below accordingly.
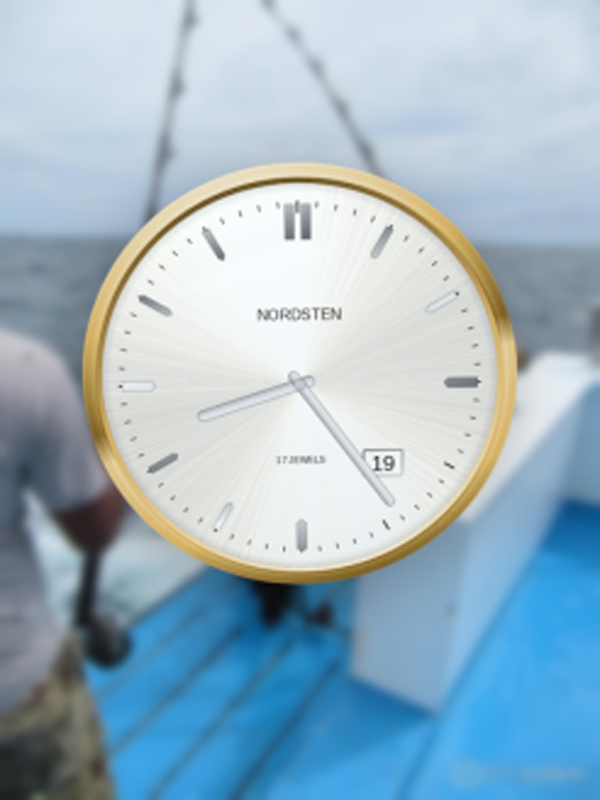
8h24
